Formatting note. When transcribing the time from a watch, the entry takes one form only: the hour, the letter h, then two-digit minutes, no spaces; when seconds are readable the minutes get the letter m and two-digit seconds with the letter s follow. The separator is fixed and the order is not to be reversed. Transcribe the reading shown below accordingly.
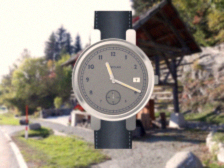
11h19
